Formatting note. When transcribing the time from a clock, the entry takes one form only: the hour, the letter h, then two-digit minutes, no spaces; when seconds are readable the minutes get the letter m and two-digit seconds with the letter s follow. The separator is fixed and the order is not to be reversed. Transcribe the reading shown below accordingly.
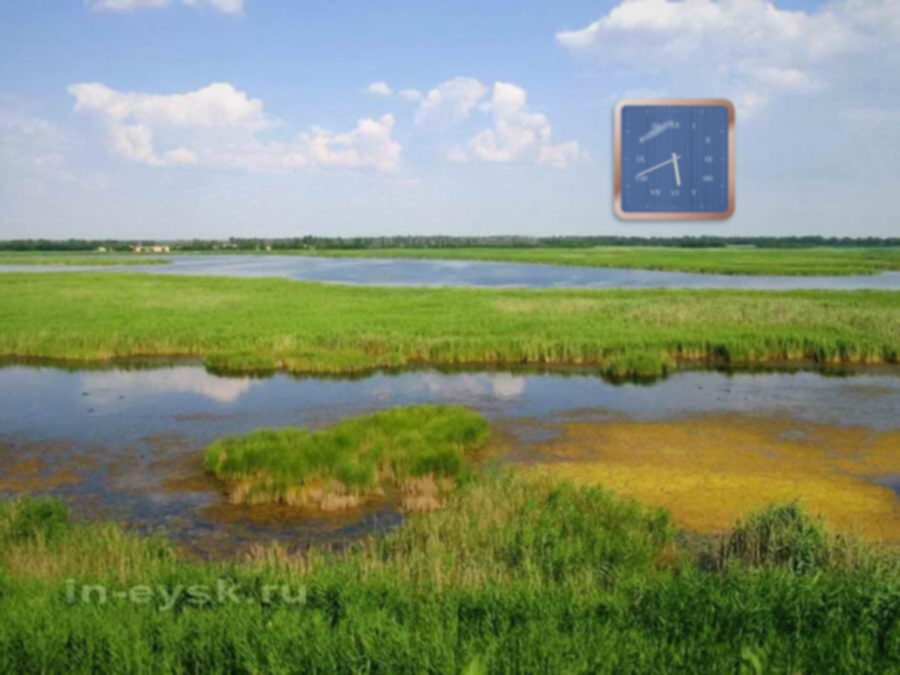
5h41
